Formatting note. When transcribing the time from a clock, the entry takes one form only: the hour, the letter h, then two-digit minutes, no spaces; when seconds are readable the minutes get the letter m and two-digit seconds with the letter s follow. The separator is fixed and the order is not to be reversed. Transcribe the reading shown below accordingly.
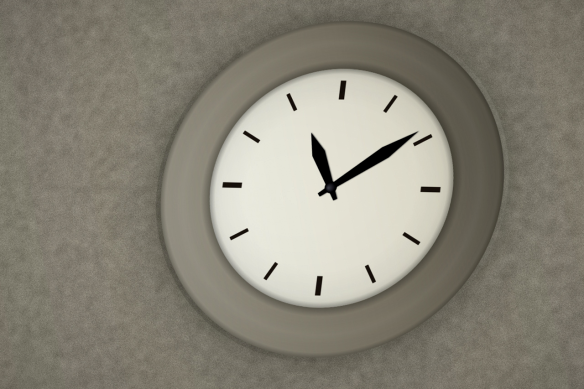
11h09
